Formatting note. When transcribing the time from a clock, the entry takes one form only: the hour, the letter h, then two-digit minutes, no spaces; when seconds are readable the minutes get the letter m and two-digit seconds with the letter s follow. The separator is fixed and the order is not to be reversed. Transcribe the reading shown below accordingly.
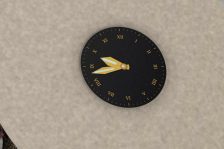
9h43
